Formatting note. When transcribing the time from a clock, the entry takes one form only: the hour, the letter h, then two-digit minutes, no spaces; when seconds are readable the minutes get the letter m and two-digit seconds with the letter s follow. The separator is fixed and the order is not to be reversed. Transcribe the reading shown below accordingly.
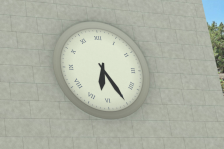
6h25
